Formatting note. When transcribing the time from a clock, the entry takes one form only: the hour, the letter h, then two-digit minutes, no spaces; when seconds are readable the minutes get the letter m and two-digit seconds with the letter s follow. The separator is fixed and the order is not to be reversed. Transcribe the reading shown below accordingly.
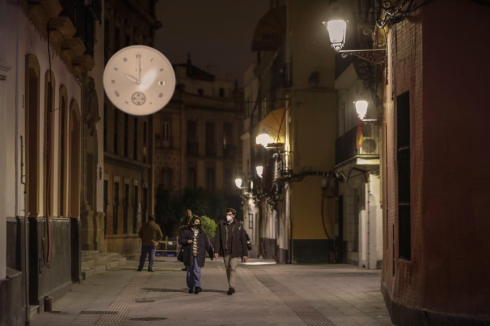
10h00
